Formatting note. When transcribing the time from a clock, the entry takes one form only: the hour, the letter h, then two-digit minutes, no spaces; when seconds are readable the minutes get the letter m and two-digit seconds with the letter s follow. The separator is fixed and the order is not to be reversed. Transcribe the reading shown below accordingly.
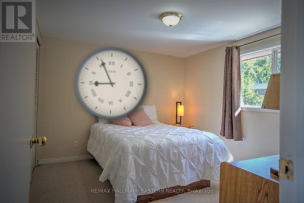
8h56
